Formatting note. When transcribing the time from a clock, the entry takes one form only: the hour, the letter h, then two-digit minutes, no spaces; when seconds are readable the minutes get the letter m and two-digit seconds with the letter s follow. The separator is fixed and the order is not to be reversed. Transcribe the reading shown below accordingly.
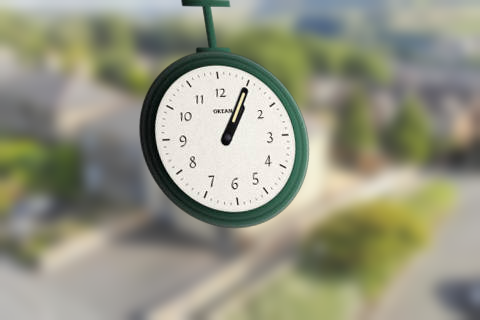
1h05
